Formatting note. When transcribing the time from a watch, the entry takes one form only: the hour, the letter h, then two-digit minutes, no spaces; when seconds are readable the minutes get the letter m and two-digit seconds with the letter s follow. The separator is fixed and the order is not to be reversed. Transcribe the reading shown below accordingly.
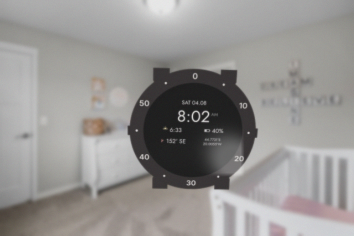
8h02
